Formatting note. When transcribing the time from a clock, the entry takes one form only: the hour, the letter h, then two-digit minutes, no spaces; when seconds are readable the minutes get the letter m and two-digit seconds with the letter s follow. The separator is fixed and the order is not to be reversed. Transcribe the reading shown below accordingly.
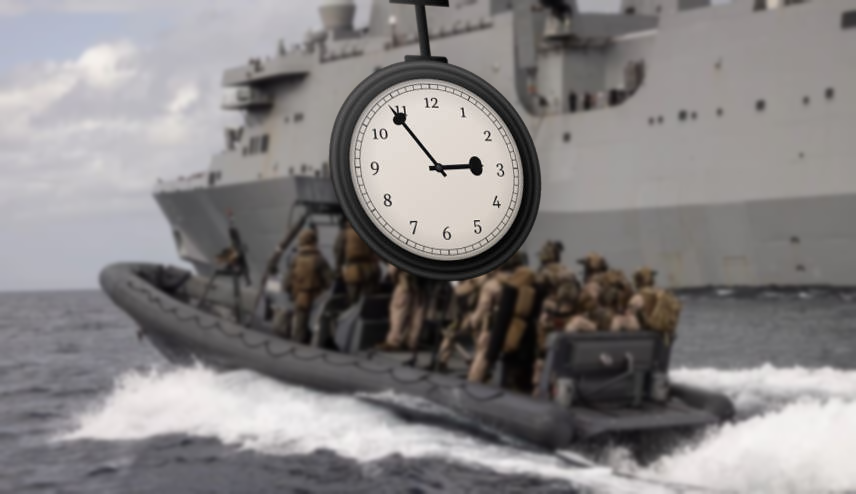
2h54
